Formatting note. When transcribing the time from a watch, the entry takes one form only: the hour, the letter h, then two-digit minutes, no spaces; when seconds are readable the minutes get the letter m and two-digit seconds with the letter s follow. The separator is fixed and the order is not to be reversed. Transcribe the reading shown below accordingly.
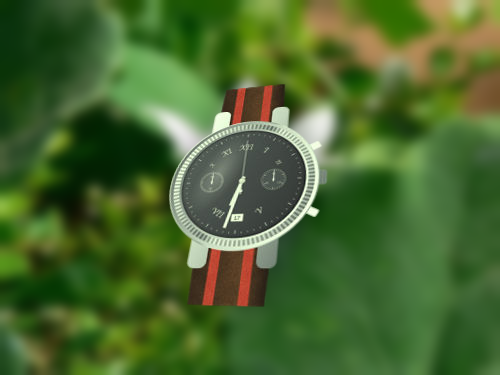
6h32
